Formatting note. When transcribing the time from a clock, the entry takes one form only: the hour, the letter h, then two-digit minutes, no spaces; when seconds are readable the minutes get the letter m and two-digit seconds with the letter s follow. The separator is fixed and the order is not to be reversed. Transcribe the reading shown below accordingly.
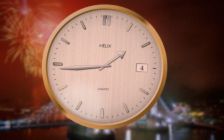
1h44
